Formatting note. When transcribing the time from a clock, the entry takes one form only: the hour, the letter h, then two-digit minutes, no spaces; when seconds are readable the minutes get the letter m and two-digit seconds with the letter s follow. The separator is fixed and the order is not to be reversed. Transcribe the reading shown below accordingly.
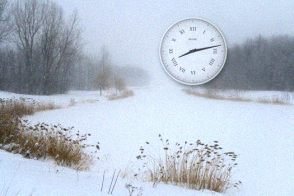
8h13
